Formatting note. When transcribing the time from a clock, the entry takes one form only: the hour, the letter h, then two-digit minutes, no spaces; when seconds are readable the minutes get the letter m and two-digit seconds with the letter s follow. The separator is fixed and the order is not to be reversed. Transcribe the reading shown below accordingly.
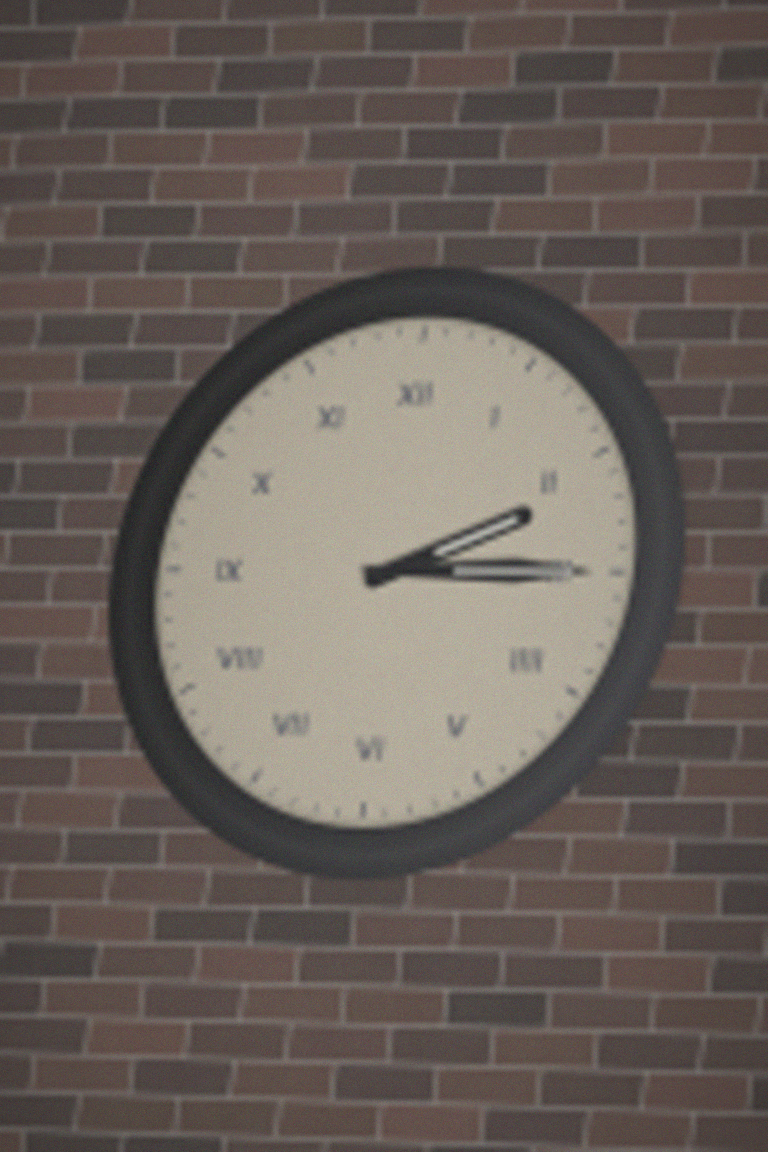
2h15
